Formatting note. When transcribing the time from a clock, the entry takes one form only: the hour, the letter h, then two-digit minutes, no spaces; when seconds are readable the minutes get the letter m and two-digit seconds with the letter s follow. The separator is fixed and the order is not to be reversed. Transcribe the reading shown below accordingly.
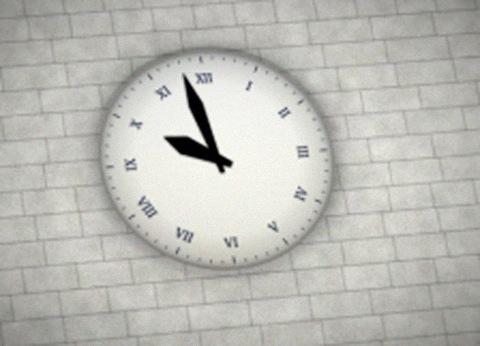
9h58
